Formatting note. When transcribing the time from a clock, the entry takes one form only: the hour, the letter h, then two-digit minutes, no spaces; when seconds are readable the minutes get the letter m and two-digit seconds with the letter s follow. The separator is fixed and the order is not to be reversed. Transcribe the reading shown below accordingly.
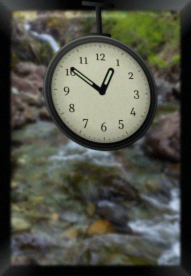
12h51
